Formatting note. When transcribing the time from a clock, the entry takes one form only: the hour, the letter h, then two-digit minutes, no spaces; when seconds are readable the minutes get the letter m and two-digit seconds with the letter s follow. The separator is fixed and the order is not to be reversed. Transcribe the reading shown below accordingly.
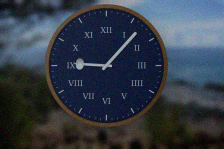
9h07
